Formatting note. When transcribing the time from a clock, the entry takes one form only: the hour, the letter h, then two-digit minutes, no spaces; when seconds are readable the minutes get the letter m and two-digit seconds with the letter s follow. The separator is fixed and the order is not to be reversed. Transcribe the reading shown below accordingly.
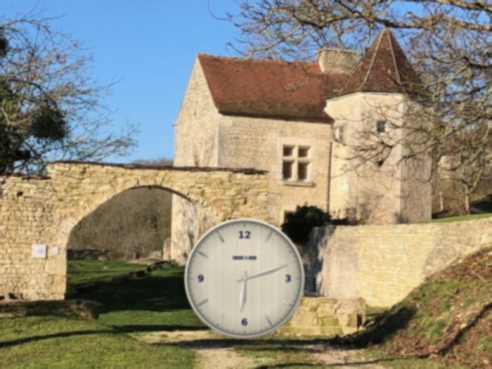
6h12
